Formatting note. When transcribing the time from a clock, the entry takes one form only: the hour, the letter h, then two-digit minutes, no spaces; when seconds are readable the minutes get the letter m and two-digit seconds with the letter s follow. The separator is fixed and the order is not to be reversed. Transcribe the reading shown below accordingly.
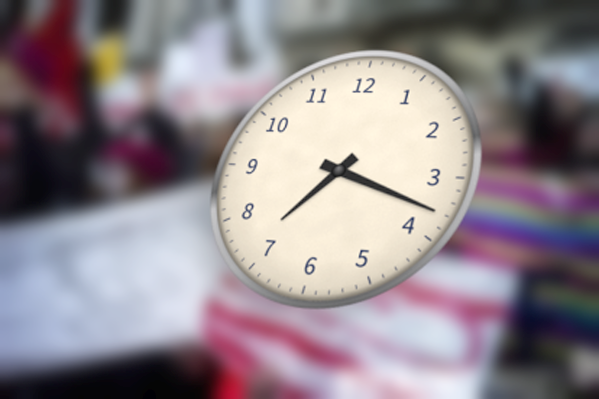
7h18
